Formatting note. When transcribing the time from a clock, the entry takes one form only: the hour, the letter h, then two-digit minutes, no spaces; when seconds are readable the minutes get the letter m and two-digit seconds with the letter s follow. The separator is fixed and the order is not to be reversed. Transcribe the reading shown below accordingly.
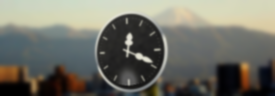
12h19
